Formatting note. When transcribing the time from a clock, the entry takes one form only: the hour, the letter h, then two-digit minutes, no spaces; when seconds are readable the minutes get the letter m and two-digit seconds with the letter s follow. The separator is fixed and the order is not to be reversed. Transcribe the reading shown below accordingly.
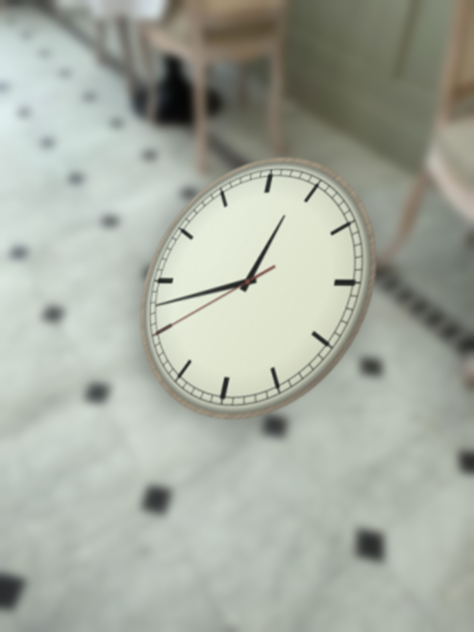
12h42m40s
